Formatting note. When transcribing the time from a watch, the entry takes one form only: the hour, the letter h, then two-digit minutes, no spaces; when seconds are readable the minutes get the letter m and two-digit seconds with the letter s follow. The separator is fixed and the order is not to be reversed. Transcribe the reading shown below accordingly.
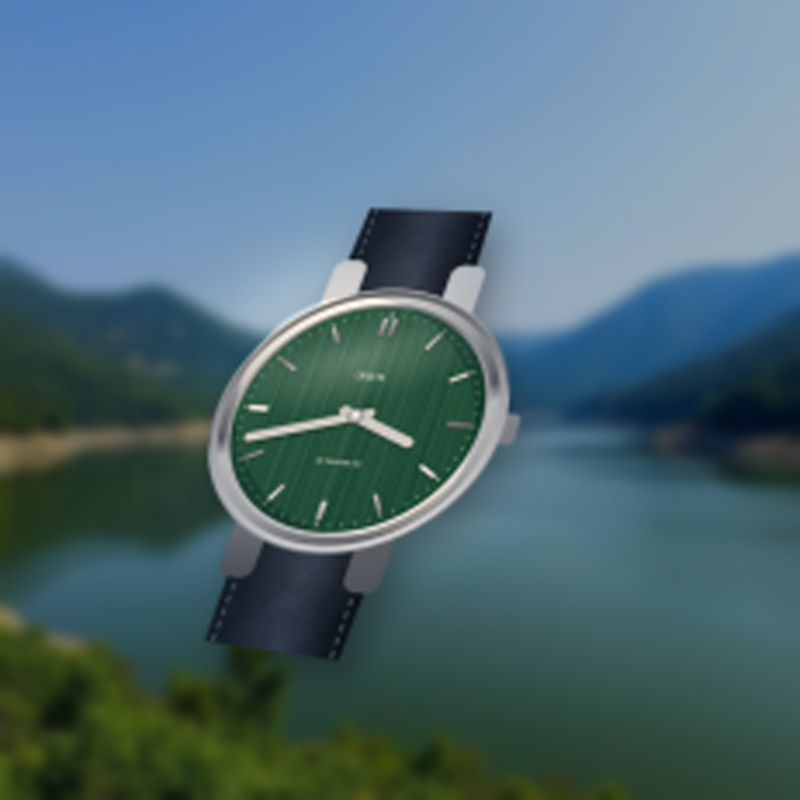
3h42
